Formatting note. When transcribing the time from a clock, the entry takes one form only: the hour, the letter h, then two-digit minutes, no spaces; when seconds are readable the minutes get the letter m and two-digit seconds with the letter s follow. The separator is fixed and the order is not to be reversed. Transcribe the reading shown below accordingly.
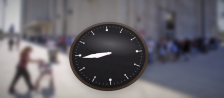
8h44
